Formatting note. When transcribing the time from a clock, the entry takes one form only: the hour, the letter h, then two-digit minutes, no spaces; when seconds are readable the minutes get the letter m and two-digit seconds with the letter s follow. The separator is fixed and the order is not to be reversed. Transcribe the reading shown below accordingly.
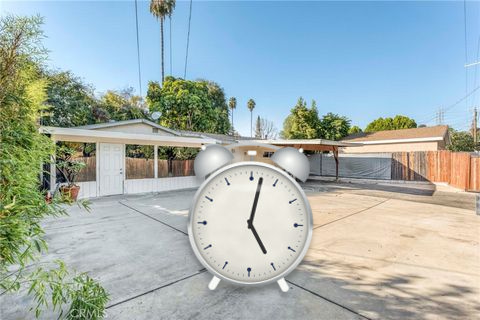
5h02
